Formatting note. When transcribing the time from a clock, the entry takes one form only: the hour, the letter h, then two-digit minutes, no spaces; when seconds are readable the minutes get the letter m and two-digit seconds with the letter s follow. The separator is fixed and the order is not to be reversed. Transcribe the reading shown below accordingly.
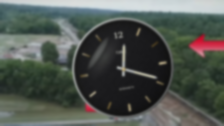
12h19
